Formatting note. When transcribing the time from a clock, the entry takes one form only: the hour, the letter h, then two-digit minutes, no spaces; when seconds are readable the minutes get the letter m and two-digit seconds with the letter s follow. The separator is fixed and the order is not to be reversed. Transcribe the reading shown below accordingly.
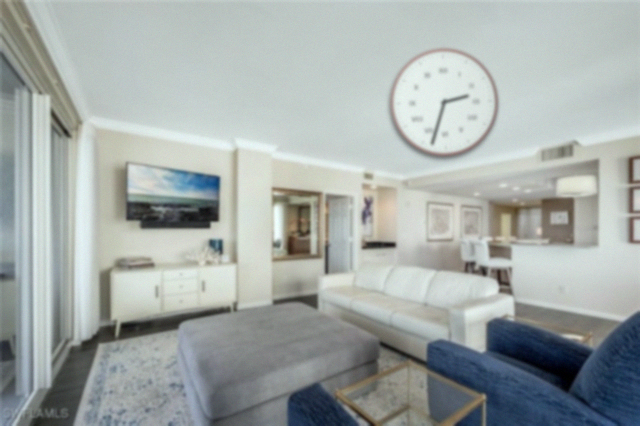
2h33
